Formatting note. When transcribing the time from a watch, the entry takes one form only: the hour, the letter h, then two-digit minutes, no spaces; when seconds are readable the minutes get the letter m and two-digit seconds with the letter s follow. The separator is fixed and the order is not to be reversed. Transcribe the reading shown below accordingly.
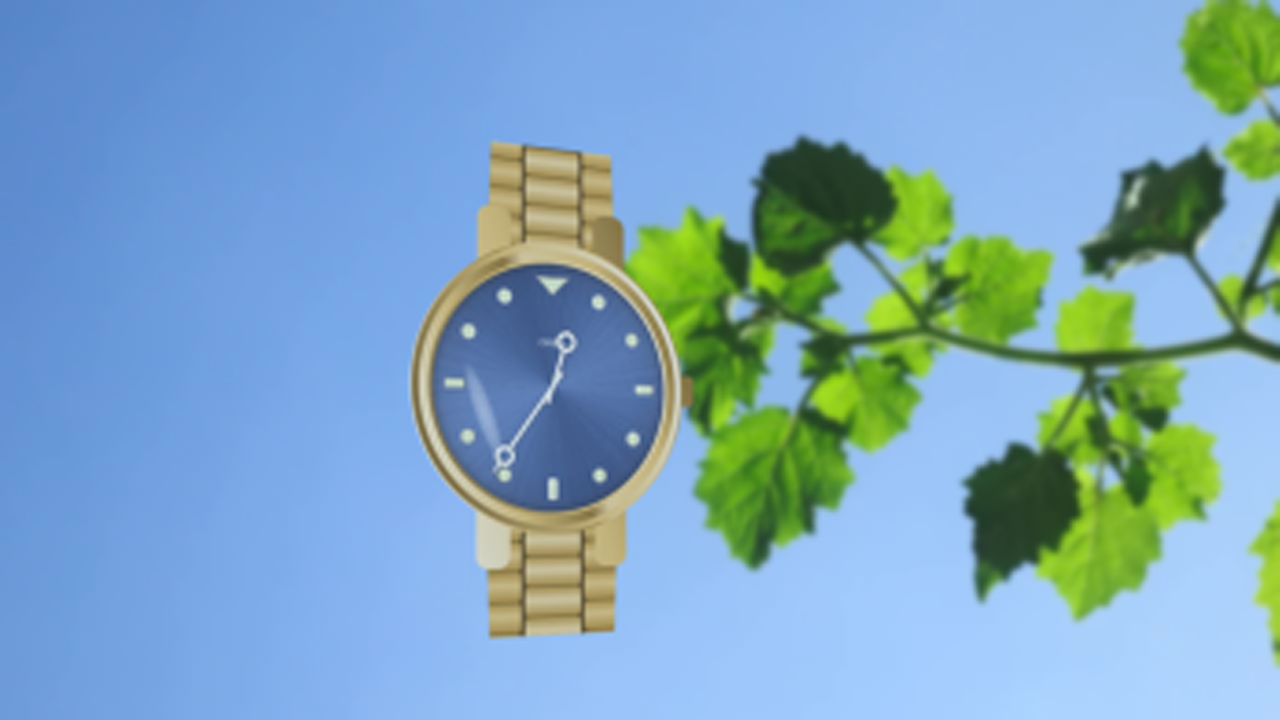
12h36
